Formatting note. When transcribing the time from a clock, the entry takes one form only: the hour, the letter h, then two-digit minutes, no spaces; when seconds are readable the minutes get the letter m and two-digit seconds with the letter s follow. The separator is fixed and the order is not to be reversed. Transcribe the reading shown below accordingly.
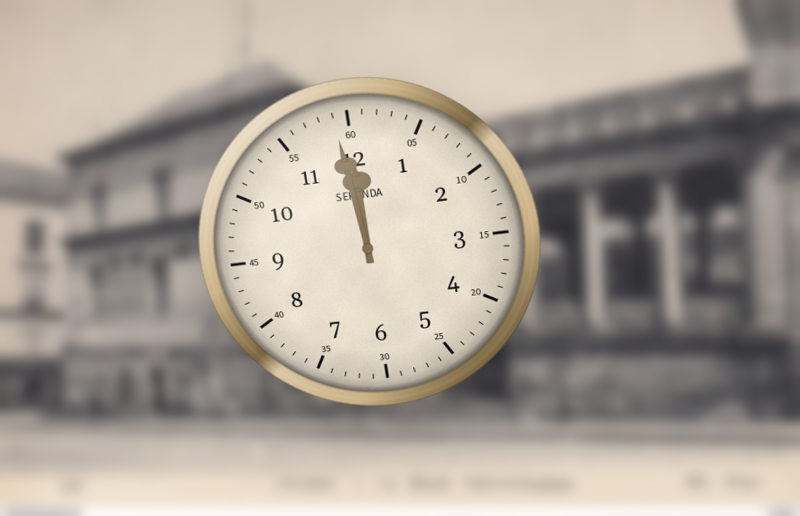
11h59
